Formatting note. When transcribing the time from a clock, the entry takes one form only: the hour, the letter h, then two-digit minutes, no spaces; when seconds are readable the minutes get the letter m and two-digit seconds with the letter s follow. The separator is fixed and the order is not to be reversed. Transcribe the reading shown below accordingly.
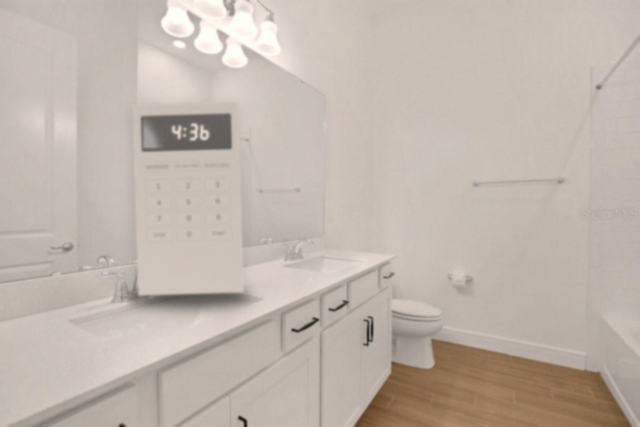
4h36
